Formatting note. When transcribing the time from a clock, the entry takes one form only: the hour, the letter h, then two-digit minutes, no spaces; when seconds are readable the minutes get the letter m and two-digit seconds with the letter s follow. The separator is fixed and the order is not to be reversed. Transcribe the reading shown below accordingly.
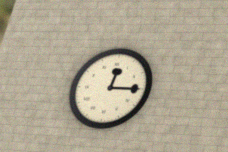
12h15
